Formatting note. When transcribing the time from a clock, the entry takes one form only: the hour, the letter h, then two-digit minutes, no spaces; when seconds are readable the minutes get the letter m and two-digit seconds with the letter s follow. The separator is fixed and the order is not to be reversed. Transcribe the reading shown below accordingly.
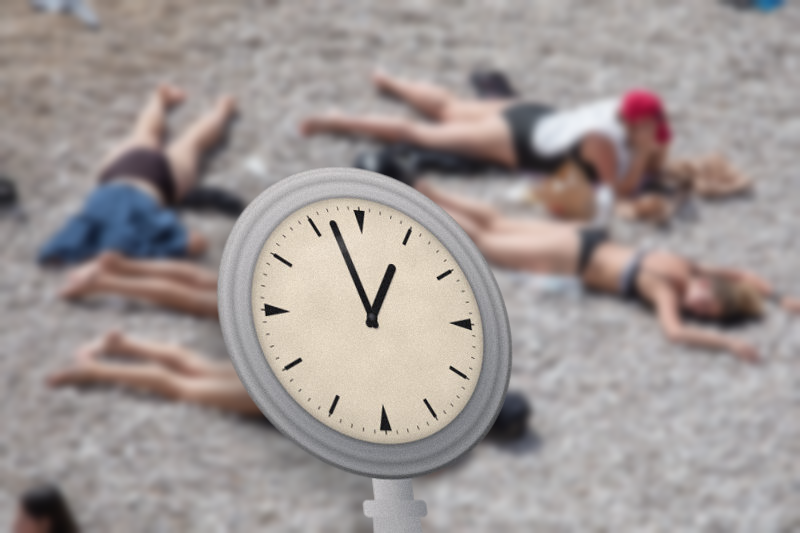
12h57
